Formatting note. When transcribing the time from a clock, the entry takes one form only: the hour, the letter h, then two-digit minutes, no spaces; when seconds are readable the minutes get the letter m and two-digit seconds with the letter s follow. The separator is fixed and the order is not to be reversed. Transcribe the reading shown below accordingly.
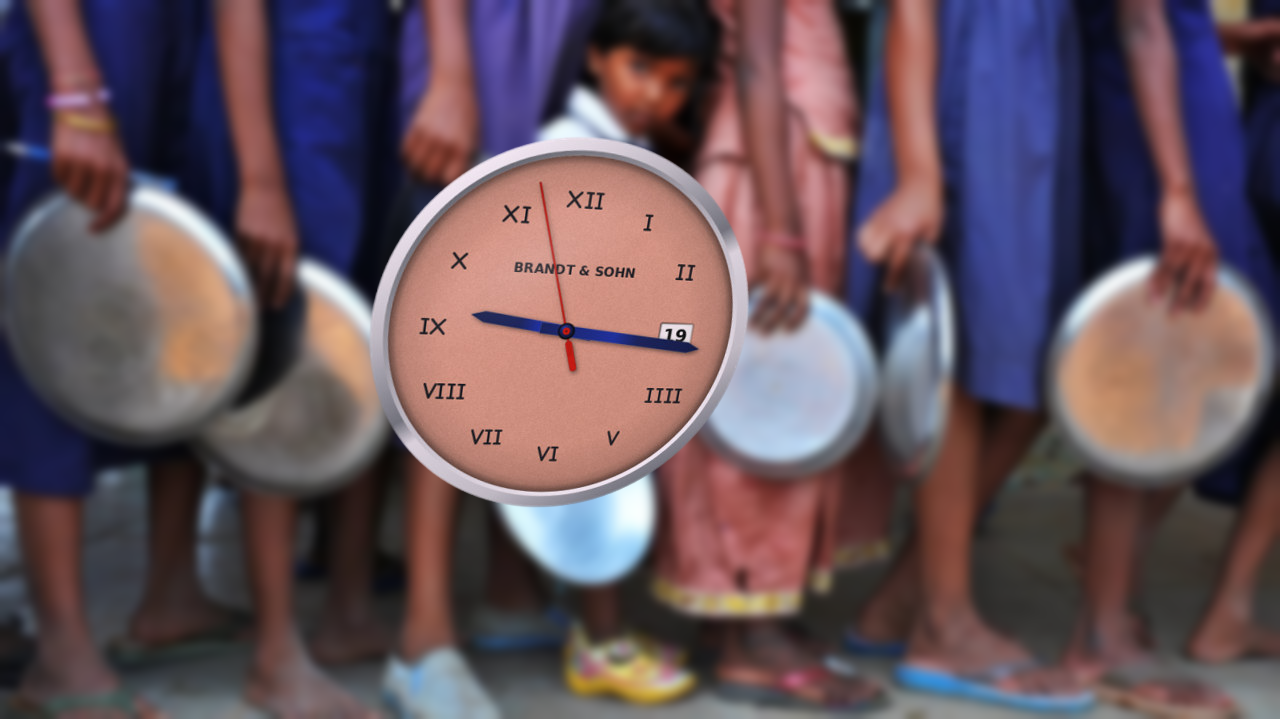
9h15m57s
